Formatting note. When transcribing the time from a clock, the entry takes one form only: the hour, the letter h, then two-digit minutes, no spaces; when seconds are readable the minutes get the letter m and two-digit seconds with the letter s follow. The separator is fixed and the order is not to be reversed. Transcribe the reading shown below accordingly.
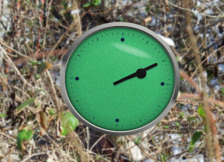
2h10
